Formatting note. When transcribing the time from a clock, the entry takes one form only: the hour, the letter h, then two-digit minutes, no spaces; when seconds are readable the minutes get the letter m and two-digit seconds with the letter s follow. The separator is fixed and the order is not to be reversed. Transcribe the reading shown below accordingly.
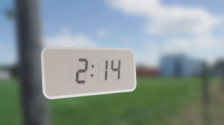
2h14
